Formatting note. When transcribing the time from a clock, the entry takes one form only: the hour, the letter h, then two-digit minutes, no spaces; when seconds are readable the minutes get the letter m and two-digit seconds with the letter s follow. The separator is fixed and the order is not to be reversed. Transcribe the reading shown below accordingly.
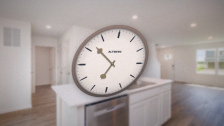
6h52
